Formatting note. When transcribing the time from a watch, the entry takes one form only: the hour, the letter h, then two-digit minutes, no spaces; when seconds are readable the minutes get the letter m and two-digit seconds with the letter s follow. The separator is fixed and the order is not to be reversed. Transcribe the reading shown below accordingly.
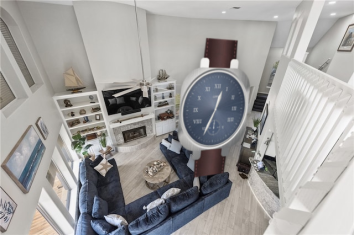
12h34
